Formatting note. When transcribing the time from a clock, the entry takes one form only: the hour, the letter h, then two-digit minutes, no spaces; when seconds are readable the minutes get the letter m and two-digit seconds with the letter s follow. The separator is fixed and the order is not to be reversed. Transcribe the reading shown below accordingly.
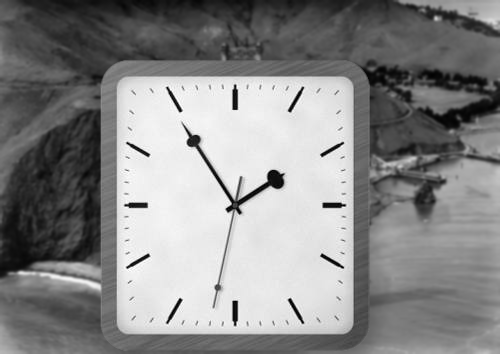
1h54m32s
